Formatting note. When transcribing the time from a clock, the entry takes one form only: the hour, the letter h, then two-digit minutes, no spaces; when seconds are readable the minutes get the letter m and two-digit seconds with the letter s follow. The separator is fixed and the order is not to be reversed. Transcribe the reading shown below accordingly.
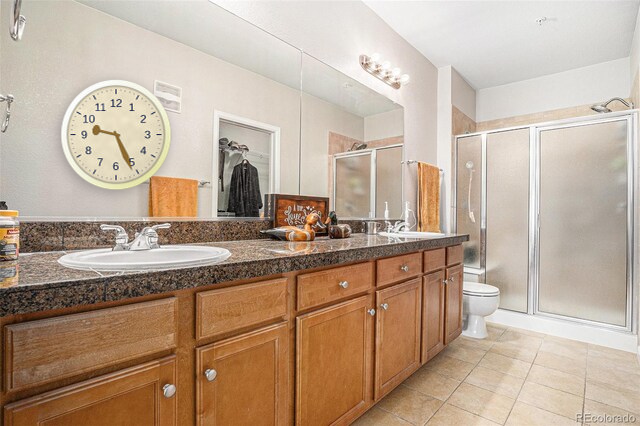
9h26
